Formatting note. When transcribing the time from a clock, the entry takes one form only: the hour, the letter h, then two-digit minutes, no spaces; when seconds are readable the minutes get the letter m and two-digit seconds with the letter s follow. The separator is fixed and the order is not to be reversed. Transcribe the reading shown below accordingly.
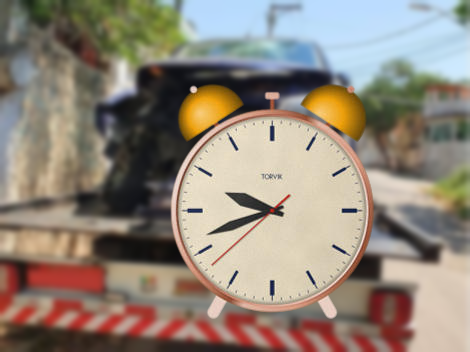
9h41m38s
